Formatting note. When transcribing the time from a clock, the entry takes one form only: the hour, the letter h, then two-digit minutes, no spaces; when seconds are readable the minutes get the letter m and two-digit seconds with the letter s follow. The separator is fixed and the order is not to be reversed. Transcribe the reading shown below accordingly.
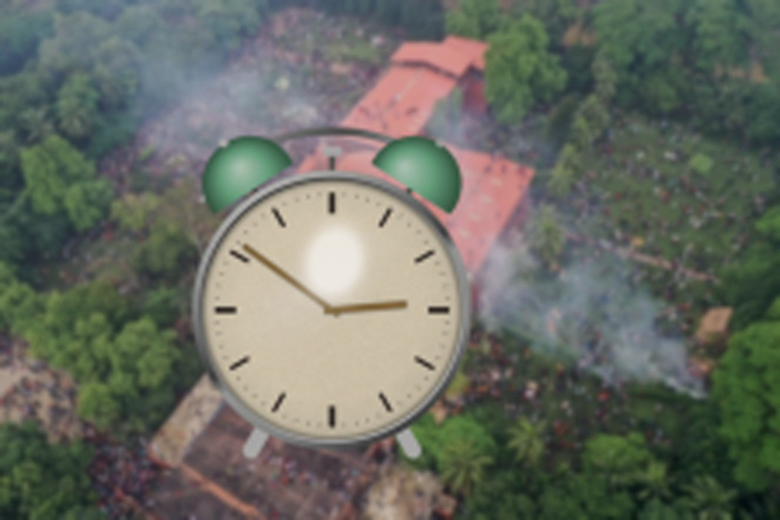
2h51
